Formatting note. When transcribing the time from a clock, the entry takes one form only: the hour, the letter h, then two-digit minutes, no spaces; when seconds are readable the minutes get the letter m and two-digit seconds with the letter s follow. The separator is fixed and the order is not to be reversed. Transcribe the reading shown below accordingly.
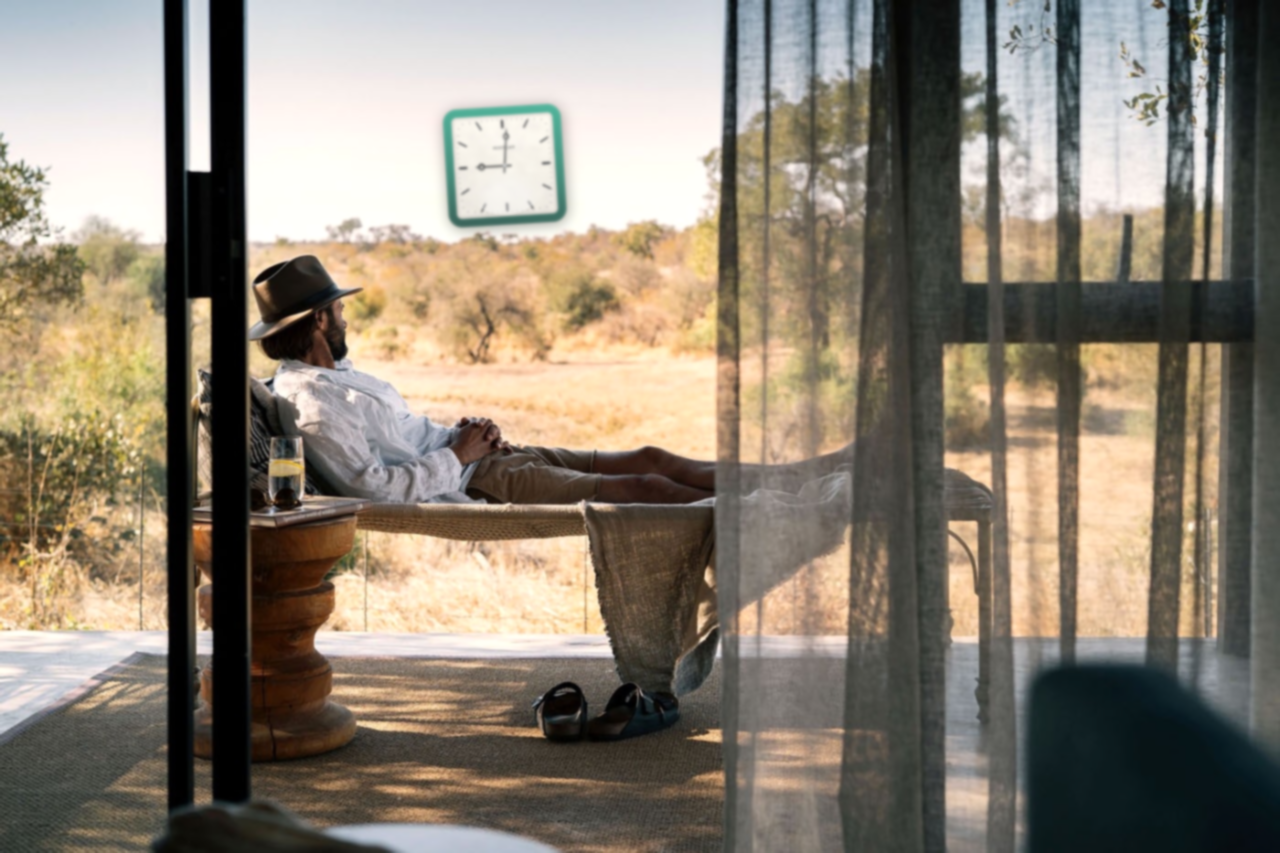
9h01
